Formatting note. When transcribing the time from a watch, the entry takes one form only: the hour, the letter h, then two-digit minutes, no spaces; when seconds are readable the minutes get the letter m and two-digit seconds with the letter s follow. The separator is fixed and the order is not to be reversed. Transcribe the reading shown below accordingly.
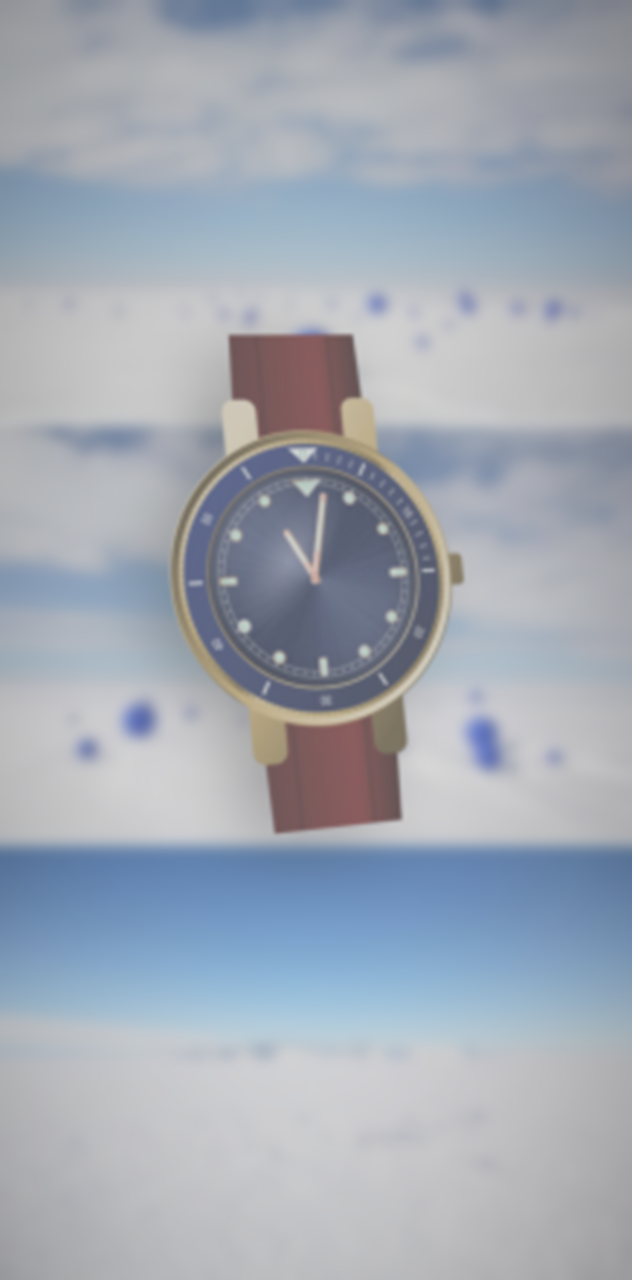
11h02
